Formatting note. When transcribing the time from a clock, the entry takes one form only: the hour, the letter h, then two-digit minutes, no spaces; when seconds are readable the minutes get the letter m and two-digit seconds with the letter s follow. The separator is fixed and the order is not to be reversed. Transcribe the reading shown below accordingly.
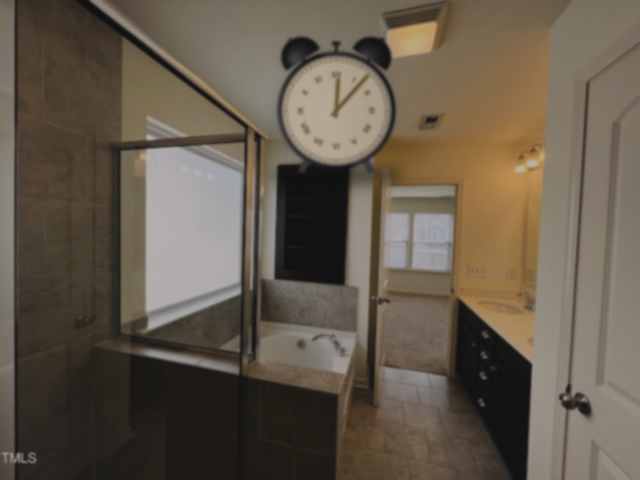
12h07
